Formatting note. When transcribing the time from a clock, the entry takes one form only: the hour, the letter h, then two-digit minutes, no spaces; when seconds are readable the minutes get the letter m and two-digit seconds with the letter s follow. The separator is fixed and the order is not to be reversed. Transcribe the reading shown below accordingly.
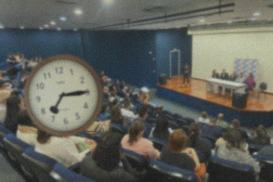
7h15
